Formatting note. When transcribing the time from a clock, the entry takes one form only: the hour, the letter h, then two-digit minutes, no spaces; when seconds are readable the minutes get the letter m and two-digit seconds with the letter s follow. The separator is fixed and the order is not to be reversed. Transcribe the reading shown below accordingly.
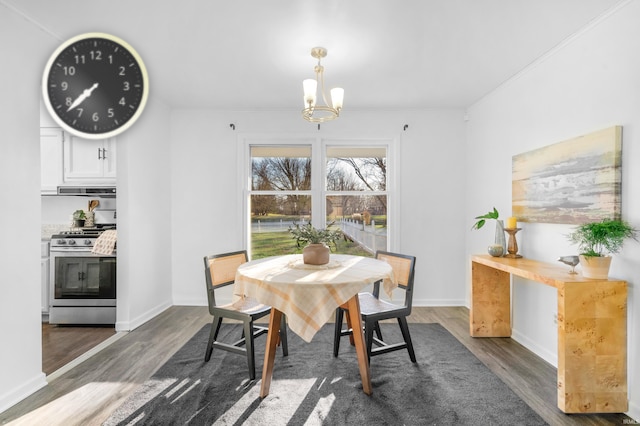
7h38
